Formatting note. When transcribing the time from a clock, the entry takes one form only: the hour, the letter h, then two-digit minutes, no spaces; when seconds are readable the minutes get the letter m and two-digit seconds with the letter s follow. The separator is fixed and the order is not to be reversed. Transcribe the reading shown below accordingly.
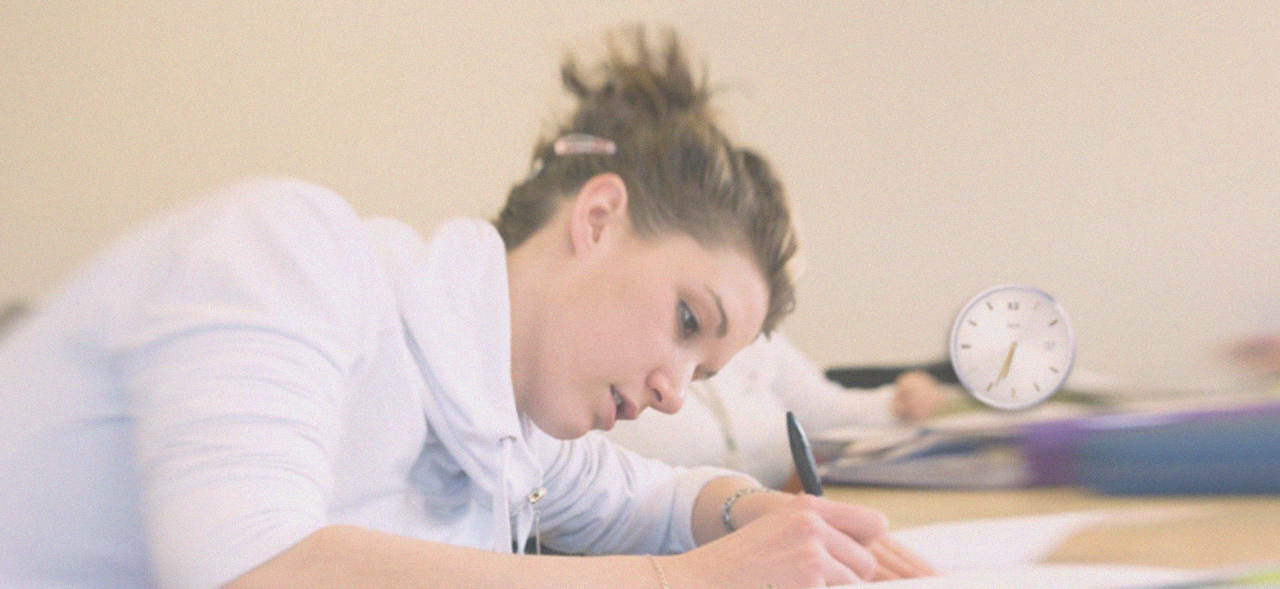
6h34
